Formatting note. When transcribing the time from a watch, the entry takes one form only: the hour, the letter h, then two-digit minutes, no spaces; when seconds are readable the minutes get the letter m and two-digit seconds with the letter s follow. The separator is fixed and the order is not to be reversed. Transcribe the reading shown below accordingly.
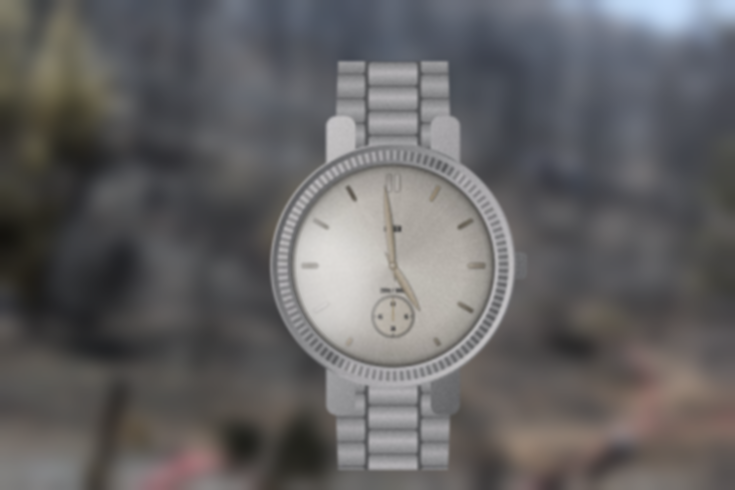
4h59
